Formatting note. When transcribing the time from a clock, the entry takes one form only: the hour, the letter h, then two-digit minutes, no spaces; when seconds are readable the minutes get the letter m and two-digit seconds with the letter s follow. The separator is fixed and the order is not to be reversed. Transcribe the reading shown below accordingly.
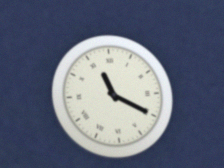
11h20
